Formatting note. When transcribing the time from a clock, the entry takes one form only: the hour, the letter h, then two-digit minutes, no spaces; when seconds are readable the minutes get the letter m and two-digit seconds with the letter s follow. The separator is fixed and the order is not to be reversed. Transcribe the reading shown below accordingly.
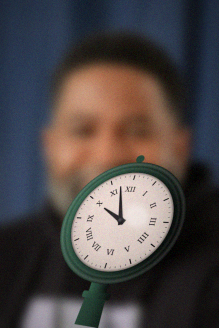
9h57
